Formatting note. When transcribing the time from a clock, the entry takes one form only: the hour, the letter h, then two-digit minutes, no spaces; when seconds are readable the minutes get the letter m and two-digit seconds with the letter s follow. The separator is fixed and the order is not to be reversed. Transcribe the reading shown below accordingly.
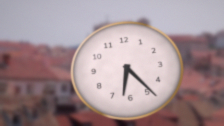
6h24
